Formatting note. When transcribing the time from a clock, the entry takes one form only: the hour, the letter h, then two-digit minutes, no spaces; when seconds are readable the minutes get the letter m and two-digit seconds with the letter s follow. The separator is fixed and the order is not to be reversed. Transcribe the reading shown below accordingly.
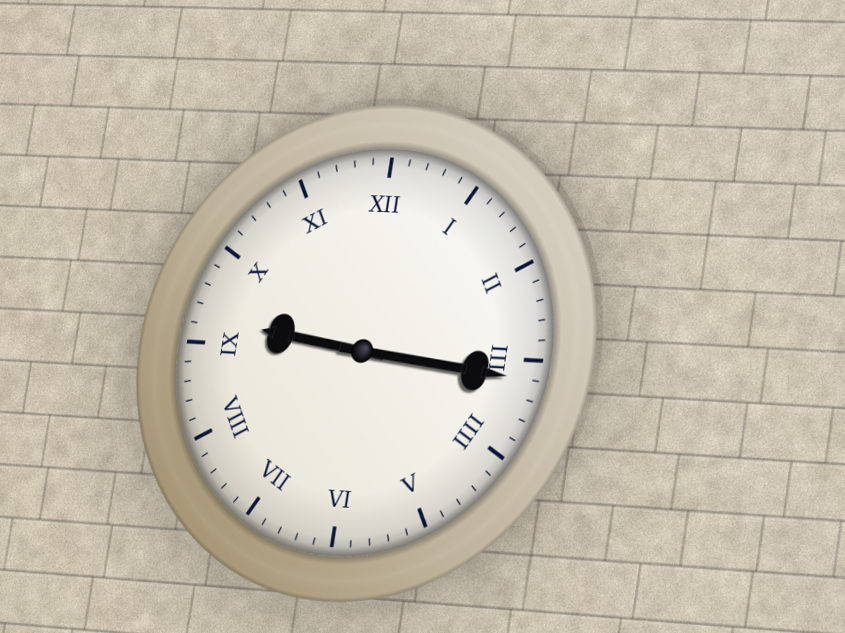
9h16
